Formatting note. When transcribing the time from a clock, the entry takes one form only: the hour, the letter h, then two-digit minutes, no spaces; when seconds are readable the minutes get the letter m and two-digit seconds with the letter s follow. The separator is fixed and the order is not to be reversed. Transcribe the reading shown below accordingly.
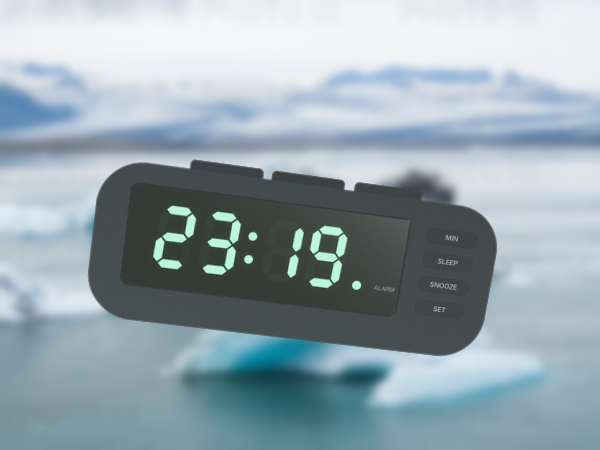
23h19
